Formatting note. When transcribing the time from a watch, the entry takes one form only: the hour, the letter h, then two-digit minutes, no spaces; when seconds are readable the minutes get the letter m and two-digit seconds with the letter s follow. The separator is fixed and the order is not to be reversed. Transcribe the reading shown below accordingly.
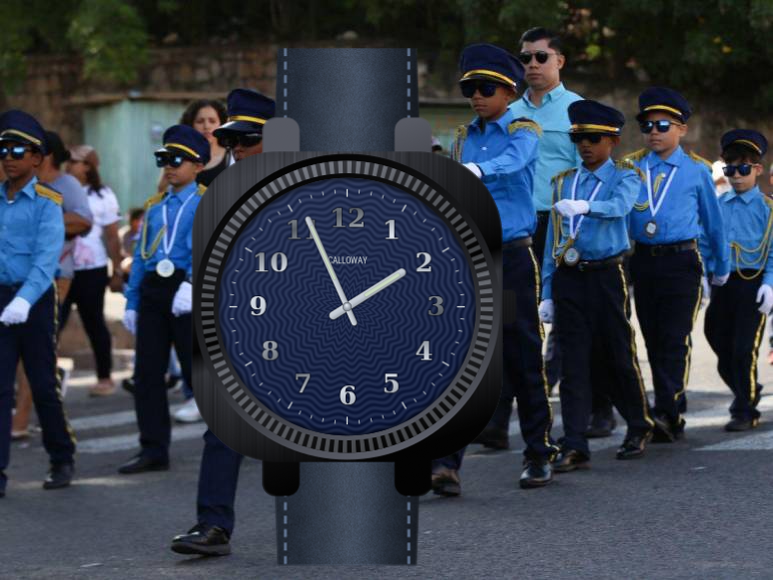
1h56
